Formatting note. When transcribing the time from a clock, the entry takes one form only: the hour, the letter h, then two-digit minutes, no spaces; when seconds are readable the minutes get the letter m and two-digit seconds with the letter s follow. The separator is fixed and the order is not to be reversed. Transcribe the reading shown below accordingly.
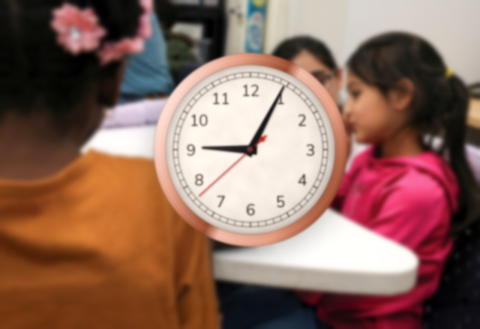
9h04m38s
